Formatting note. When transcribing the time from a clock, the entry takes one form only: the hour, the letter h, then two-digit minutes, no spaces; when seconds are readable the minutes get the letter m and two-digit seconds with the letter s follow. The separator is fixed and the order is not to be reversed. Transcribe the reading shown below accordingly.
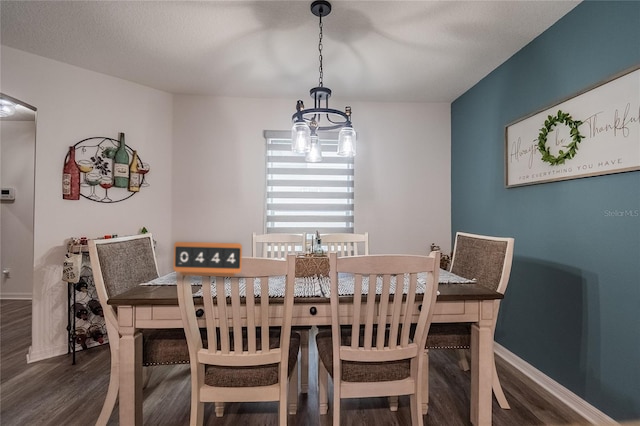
4h44
